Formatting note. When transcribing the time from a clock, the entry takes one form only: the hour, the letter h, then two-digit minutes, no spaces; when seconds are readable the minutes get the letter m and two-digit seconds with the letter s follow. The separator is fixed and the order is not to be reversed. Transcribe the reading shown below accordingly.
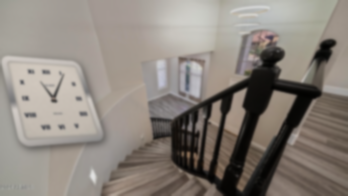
11h06
